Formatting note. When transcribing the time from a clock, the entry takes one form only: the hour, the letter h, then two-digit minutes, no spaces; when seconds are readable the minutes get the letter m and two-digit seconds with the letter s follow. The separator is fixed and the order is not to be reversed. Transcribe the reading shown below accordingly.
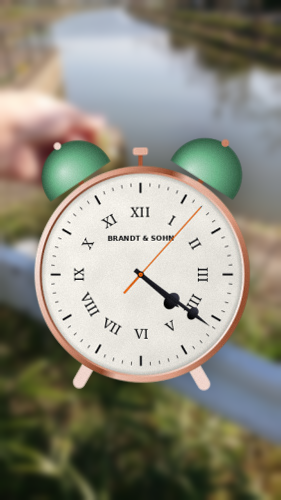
4h21m07s
